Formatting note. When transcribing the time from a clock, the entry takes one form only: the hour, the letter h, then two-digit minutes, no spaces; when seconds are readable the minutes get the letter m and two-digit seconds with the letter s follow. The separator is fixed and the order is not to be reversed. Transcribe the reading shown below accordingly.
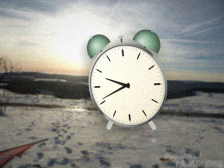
9h41
